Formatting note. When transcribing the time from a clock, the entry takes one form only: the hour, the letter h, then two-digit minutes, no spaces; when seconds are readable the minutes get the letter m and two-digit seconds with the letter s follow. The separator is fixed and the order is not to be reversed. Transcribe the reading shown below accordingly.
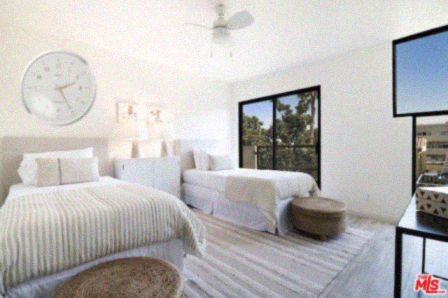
2h25
